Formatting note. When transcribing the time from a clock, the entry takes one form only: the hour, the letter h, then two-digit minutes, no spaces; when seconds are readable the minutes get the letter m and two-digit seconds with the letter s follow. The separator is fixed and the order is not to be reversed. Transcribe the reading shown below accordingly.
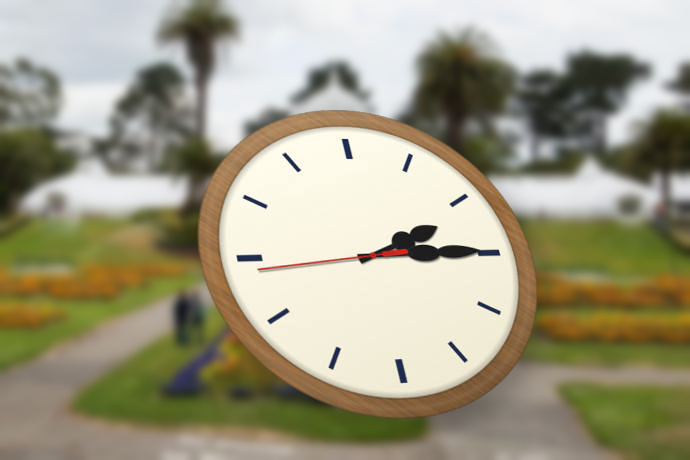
2h14m44s
